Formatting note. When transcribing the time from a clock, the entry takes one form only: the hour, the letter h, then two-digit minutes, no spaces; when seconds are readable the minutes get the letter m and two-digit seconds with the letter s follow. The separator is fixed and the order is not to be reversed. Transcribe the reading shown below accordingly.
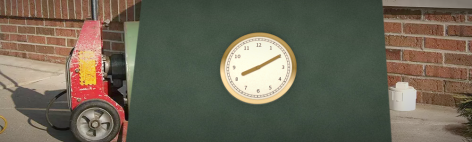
8h10
